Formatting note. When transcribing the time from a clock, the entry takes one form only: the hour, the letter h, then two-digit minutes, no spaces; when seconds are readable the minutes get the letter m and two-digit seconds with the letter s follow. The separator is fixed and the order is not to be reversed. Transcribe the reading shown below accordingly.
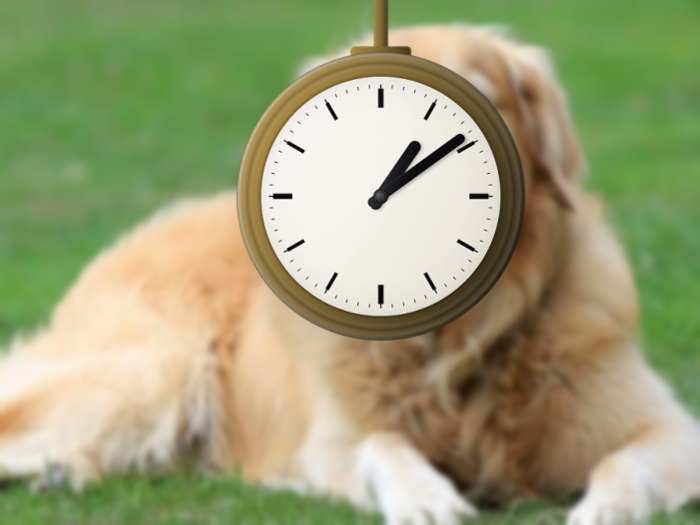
1h09
